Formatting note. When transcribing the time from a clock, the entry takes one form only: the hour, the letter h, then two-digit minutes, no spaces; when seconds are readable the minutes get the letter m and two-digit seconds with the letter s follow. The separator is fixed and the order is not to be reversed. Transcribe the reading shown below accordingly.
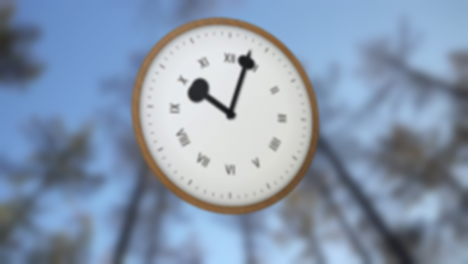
10h03
